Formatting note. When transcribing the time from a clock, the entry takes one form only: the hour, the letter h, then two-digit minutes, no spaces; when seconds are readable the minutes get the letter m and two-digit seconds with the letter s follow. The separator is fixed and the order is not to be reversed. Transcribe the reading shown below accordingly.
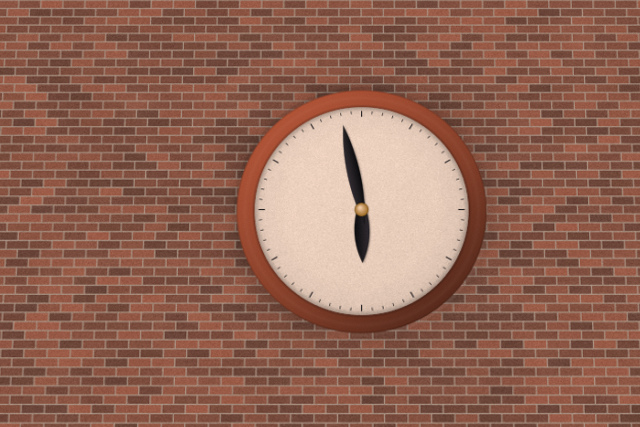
5h58
